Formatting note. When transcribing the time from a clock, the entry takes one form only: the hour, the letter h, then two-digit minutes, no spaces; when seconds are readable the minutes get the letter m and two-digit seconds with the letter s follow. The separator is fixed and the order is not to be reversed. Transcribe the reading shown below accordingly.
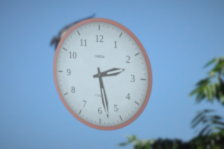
2h28
